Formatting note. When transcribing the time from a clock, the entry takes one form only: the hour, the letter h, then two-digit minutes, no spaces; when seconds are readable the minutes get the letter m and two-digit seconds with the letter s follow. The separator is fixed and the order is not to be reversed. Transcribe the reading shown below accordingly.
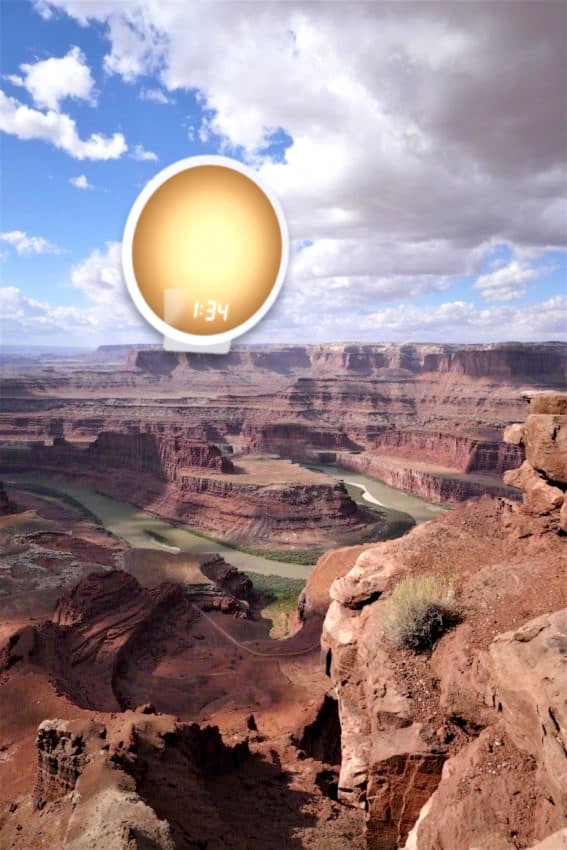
1h34
